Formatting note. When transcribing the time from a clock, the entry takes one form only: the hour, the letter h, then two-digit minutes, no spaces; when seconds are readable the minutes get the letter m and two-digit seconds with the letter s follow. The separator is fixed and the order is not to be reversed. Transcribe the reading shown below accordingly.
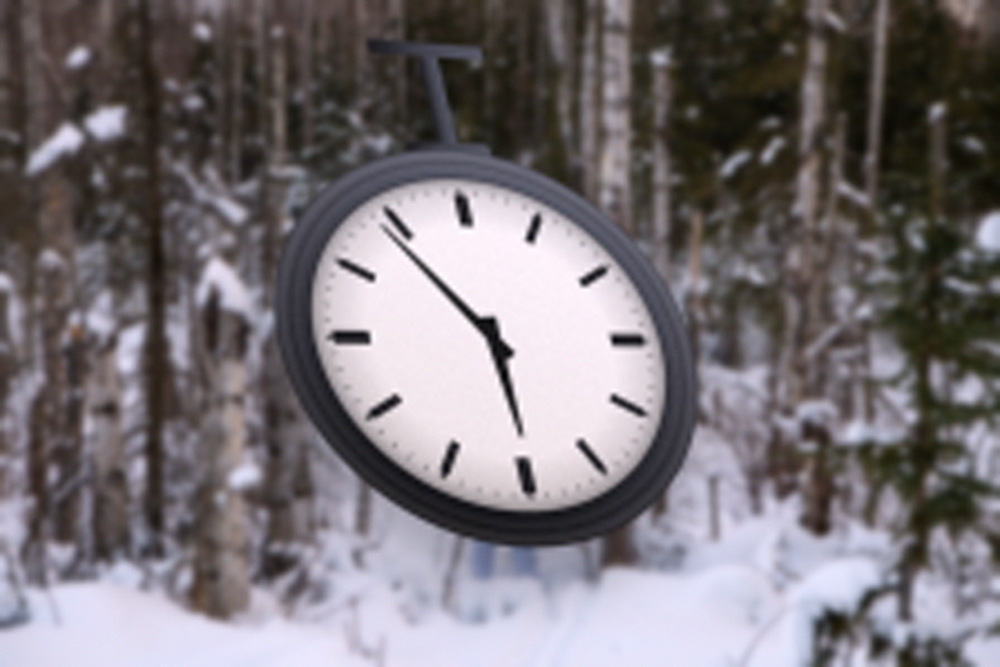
5h54
